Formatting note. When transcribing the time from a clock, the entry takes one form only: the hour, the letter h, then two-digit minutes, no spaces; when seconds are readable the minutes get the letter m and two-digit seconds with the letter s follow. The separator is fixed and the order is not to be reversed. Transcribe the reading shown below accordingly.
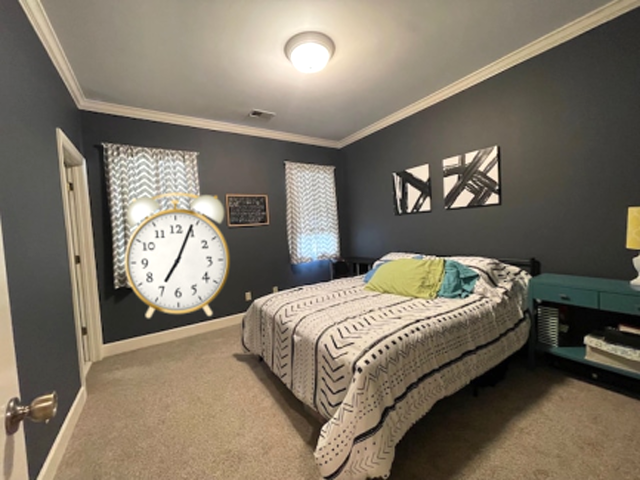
7h04
